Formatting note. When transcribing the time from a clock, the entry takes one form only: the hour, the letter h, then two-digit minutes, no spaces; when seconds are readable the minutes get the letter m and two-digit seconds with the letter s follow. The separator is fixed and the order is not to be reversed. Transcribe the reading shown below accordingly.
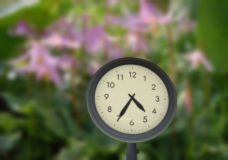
4h35
